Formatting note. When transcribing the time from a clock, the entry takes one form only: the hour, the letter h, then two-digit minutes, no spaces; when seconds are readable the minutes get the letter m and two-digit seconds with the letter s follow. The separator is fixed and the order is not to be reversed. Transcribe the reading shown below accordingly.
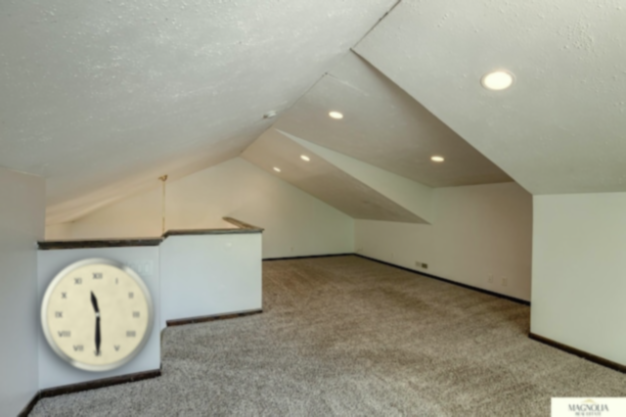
11h30
